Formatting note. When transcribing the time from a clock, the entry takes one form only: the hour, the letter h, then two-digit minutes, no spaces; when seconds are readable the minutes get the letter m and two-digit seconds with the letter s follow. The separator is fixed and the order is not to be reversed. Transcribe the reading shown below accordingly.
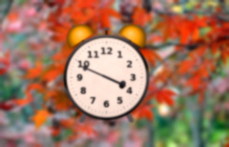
3h49
